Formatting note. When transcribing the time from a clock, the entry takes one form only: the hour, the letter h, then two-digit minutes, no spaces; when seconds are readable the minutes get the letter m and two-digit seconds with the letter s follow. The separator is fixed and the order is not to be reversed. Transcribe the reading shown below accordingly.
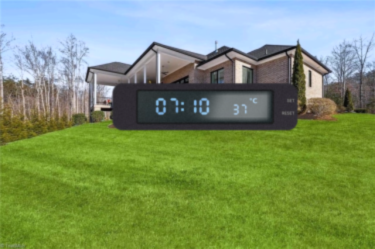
7h10
